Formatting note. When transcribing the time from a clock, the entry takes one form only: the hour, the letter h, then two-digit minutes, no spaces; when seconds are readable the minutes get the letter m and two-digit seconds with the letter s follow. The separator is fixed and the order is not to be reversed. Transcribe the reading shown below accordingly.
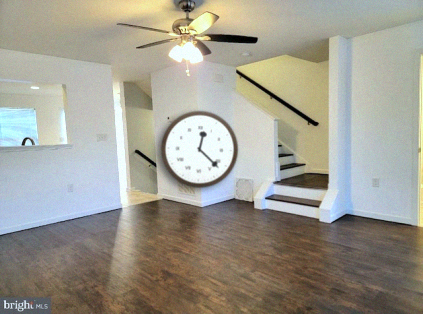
12h22
